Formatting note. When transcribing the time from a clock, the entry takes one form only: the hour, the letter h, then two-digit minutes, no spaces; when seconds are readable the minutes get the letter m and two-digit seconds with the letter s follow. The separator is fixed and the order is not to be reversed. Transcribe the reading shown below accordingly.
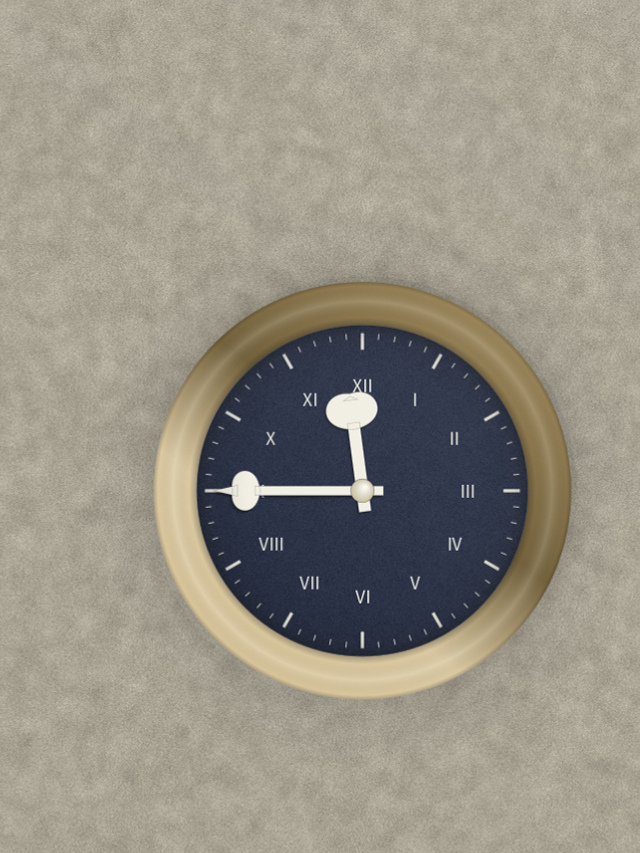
11h45
